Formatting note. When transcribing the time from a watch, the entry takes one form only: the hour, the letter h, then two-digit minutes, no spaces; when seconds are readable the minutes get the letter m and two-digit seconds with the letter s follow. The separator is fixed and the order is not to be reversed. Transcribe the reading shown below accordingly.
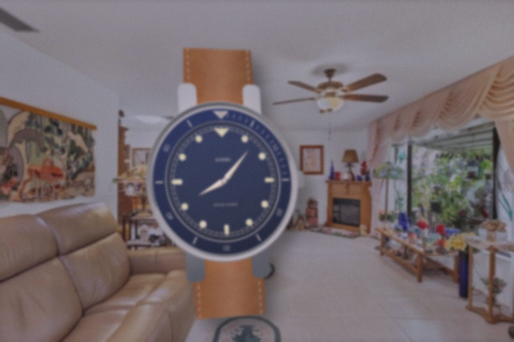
8h07
